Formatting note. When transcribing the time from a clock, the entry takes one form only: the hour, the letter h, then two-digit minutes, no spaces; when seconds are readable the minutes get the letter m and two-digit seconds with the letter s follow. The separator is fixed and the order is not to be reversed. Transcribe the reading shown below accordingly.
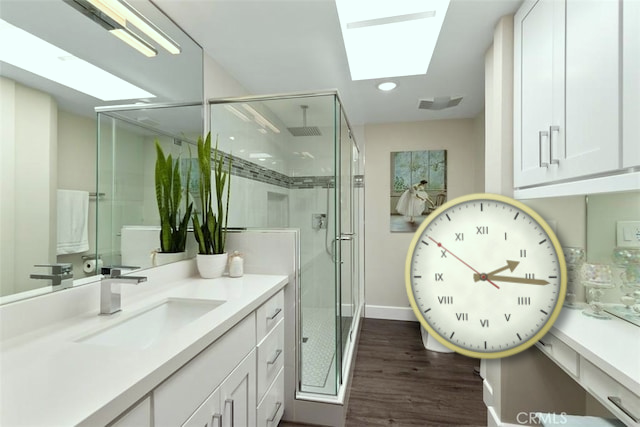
2h15m51s
